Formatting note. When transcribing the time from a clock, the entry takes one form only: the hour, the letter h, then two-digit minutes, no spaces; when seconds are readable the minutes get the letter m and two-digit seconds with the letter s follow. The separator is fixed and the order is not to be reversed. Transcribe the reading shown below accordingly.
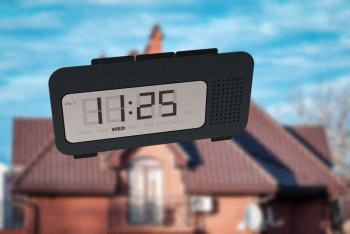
11h25
